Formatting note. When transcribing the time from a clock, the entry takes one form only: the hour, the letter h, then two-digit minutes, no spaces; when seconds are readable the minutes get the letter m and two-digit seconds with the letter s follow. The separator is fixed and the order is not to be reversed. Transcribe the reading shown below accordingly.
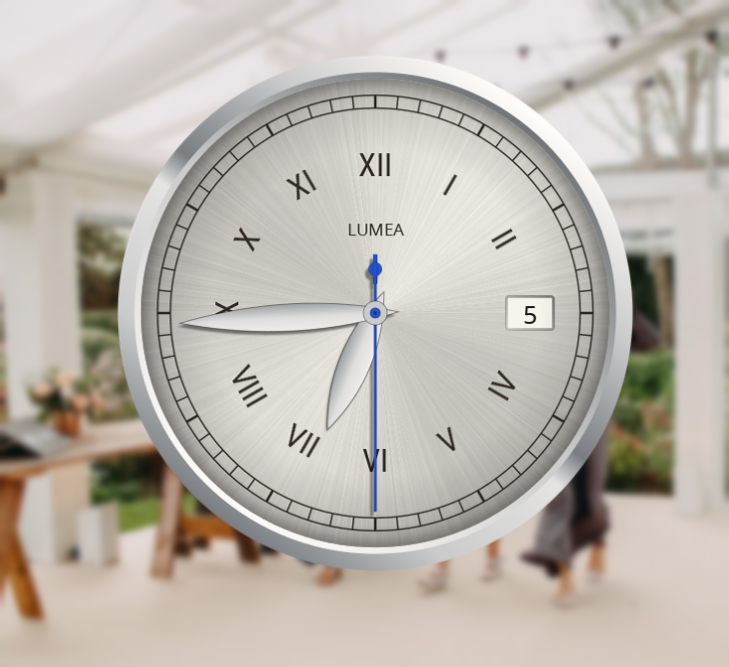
6h44m30s
